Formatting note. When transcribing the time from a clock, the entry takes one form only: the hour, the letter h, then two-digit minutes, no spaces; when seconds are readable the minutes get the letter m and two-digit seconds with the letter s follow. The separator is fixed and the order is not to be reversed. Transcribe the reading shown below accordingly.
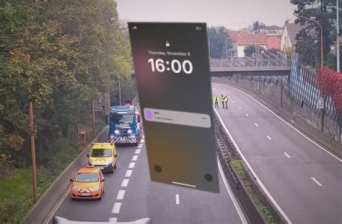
16h00
